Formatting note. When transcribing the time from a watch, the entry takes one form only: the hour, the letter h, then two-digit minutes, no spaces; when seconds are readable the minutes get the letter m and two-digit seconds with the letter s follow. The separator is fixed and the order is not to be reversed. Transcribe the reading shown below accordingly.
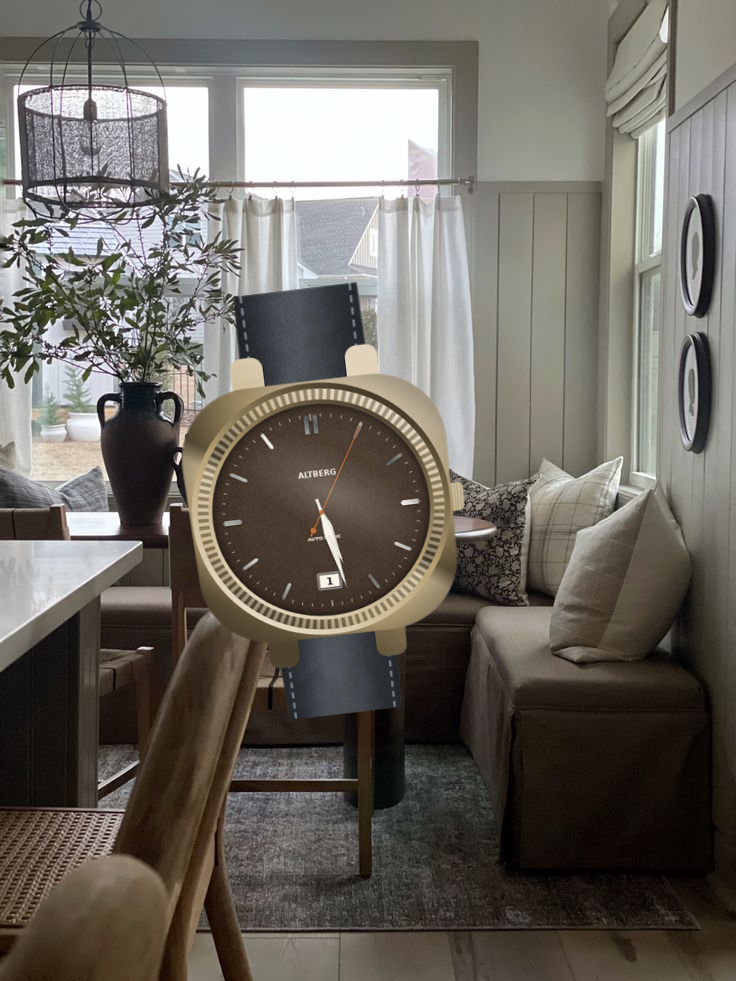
5h28m05s
